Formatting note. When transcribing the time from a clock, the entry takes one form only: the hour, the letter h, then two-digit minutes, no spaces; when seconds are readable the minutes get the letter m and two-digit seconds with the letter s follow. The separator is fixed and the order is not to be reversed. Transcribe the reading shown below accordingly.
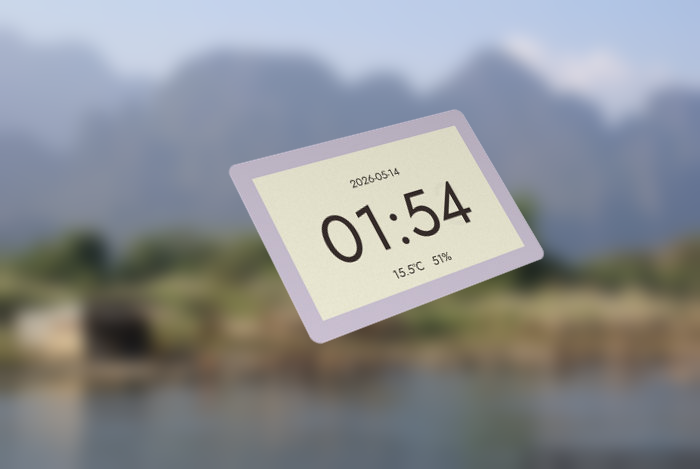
1h54
